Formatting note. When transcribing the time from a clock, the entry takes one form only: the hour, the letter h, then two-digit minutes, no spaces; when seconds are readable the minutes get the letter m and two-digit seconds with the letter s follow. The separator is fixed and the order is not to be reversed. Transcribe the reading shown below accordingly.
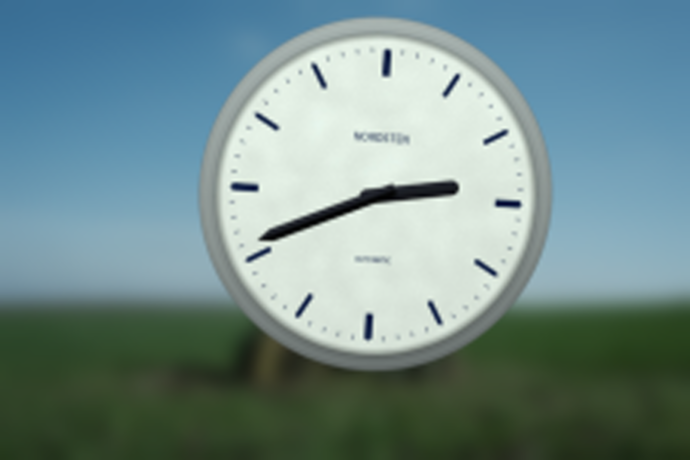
2h41
